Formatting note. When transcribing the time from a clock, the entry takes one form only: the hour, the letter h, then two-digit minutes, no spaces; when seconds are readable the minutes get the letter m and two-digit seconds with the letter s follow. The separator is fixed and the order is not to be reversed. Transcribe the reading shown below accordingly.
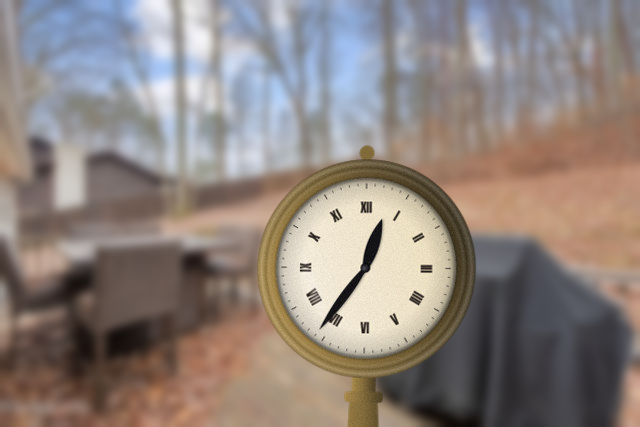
12h36
